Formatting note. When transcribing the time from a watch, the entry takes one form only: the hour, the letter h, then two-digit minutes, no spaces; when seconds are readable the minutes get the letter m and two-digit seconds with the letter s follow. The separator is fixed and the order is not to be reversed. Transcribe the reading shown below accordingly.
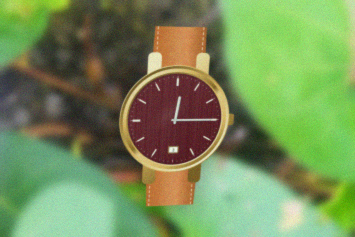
12h15
